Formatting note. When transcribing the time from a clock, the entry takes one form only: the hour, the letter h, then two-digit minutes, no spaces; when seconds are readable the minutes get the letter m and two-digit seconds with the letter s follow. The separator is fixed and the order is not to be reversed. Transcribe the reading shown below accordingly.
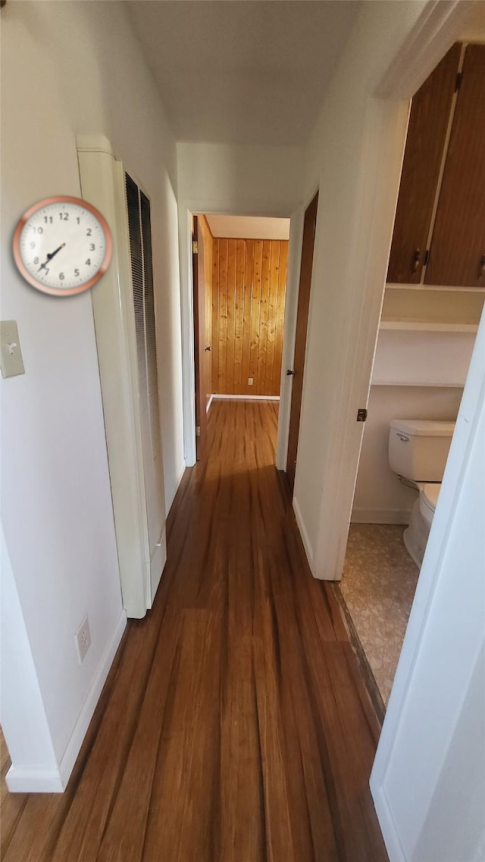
7h37
